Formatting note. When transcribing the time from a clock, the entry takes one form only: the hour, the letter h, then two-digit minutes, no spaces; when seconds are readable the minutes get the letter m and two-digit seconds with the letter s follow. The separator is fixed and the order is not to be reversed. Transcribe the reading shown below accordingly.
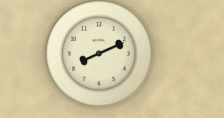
8h11
